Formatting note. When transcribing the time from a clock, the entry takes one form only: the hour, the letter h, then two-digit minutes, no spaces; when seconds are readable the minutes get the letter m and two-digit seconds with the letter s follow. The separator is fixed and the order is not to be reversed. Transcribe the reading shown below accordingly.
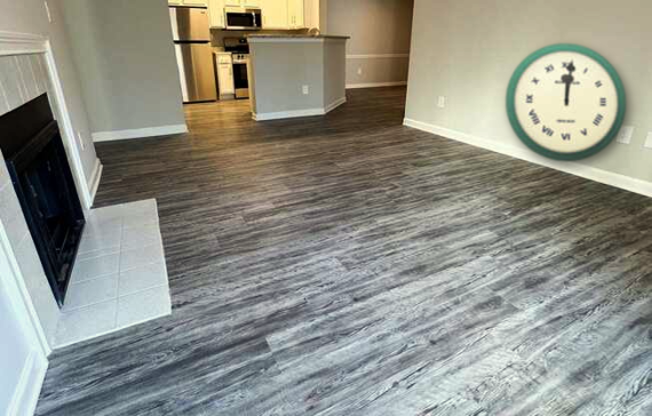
12h01
